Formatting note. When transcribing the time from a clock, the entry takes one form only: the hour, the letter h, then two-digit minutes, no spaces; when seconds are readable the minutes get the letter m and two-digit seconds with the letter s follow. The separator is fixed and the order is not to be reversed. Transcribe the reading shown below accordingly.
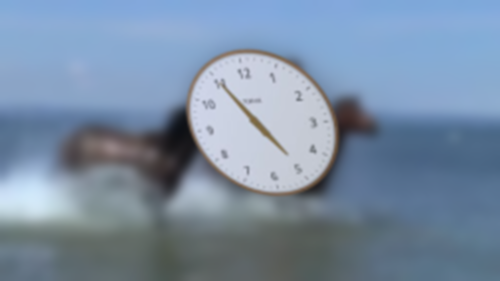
4h55
